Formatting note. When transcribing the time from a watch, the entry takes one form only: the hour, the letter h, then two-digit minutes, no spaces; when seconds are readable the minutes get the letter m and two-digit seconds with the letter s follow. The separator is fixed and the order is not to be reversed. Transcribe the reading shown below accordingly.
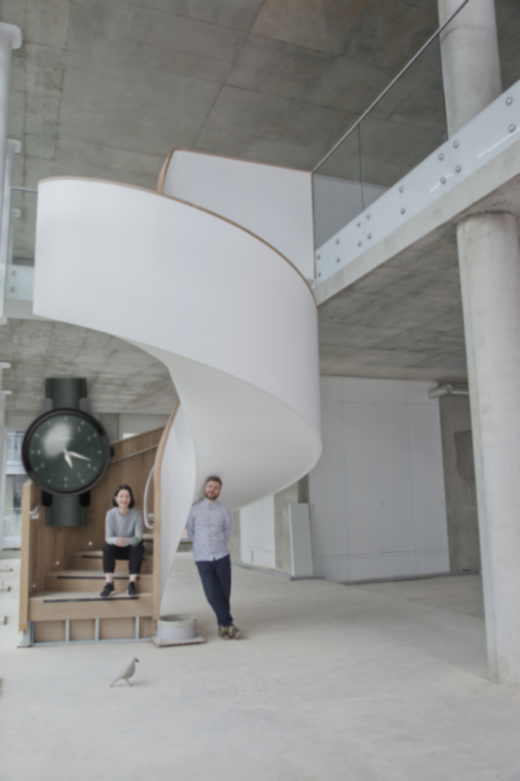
5h18
